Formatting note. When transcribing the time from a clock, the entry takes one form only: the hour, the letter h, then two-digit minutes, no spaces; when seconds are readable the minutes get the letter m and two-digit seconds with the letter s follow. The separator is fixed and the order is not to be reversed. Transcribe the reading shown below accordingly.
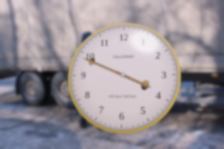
3h49
